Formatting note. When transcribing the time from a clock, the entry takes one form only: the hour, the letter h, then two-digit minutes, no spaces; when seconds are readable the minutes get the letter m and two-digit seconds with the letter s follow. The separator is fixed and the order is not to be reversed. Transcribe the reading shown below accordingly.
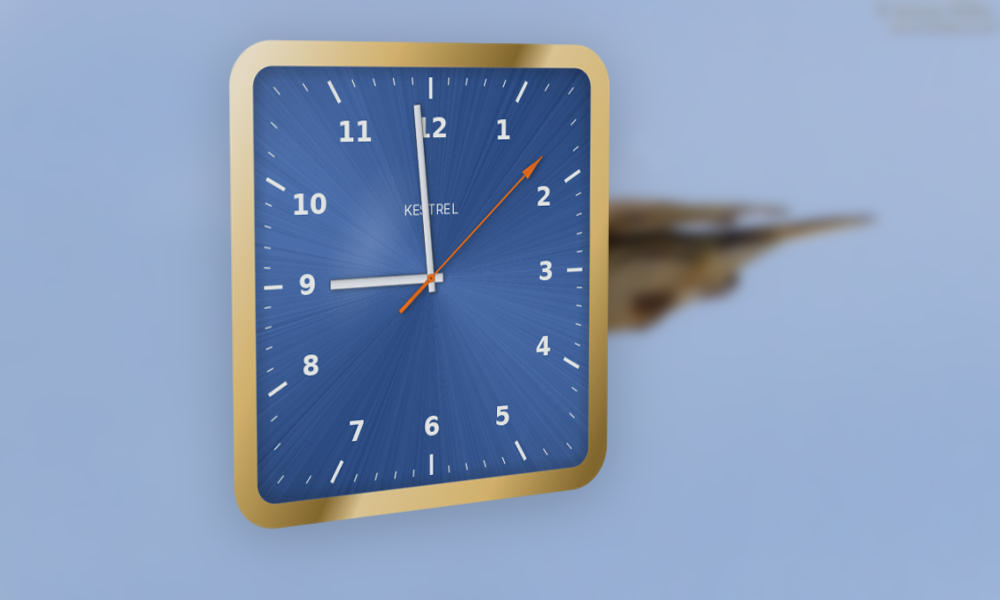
8h59m08s
